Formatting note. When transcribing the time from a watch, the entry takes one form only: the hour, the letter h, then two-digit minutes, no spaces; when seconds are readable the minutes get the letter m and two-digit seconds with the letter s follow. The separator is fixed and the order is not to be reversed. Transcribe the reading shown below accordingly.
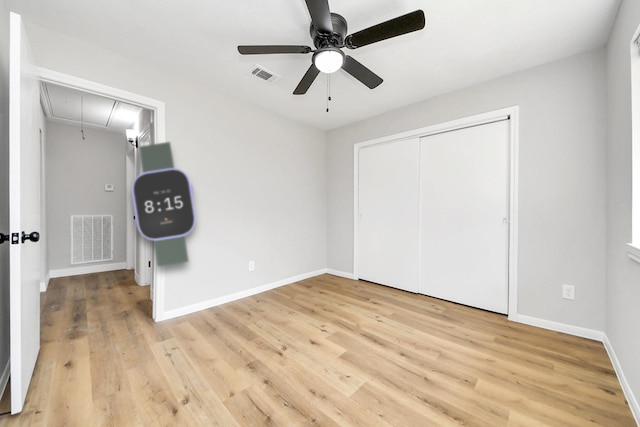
8h15
